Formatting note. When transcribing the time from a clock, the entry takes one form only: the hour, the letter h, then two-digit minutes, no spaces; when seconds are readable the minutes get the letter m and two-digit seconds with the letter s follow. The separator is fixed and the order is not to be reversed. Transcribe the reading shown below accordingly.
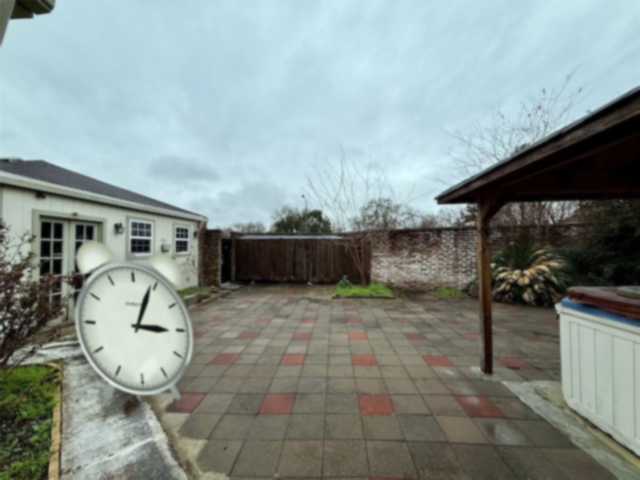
3h04
